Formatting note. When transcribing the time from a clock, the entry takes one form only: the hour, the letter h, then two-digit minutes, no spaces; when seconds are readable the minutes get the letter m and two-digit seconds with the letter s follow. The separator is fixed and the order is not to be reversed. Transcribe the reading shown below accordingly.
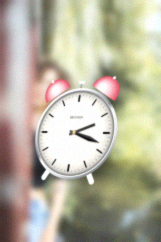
2h18
